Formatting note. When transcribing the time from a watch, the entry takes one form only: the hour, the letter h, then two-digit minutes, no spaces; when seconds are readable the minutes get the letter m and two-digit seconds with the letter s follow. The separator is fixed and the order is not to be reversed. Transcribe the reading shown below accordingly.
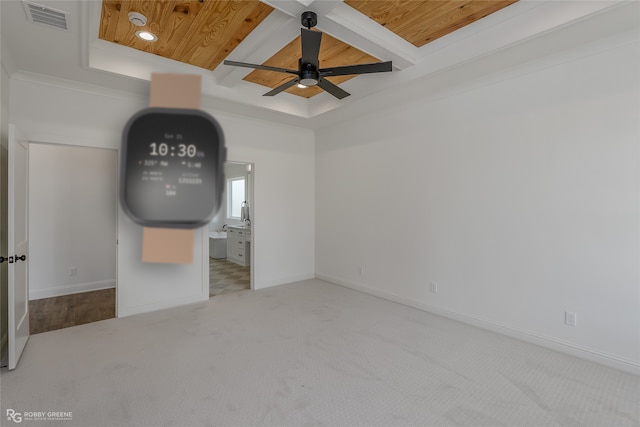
10h30
